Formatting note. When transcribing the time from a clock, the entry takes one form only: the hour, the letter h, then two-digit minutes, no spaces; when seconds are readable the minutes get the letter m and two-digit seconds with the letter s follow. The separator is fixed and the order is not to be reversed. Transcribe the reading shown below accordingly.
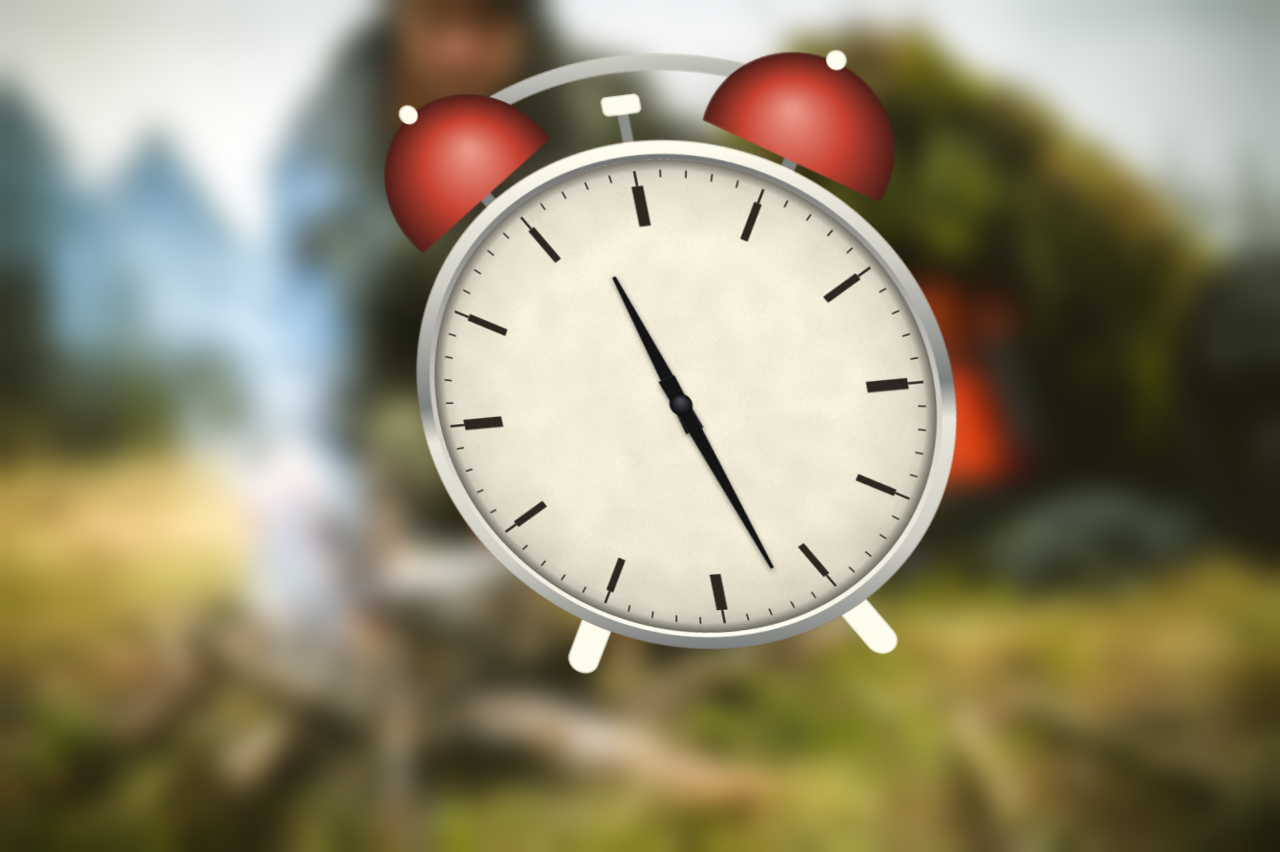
11h27
